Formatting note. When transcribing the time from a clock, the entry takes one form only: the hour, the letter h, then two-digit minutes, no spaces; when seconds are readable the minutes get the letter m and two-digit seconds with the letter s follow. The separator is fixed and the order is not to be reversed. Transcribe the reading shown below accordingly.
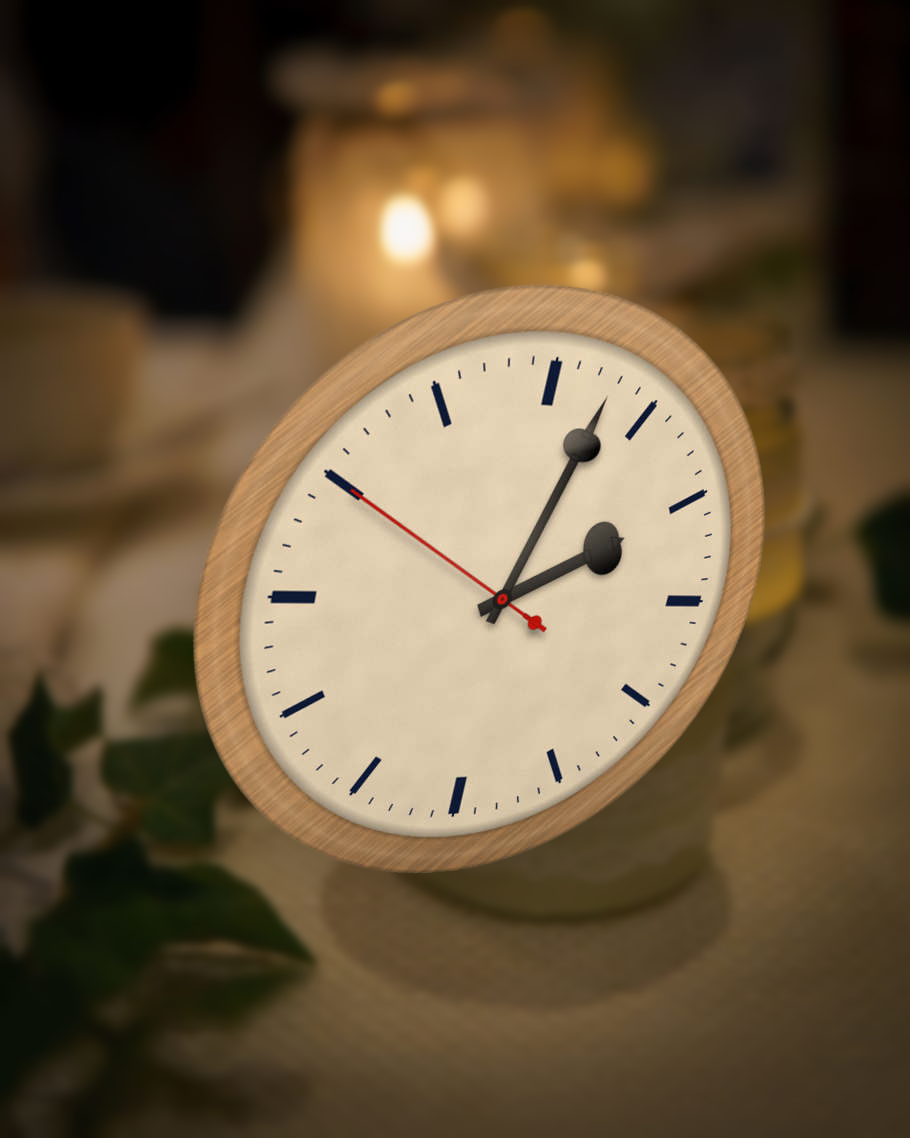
2h02m50s
